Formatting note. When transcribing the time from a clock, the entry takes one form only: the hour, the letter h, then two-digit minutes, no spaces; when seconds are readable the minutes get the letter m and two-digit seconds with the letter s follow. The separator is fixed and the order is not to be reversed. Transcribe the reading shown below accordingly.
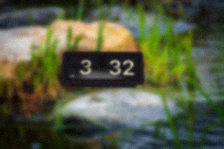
3h32
